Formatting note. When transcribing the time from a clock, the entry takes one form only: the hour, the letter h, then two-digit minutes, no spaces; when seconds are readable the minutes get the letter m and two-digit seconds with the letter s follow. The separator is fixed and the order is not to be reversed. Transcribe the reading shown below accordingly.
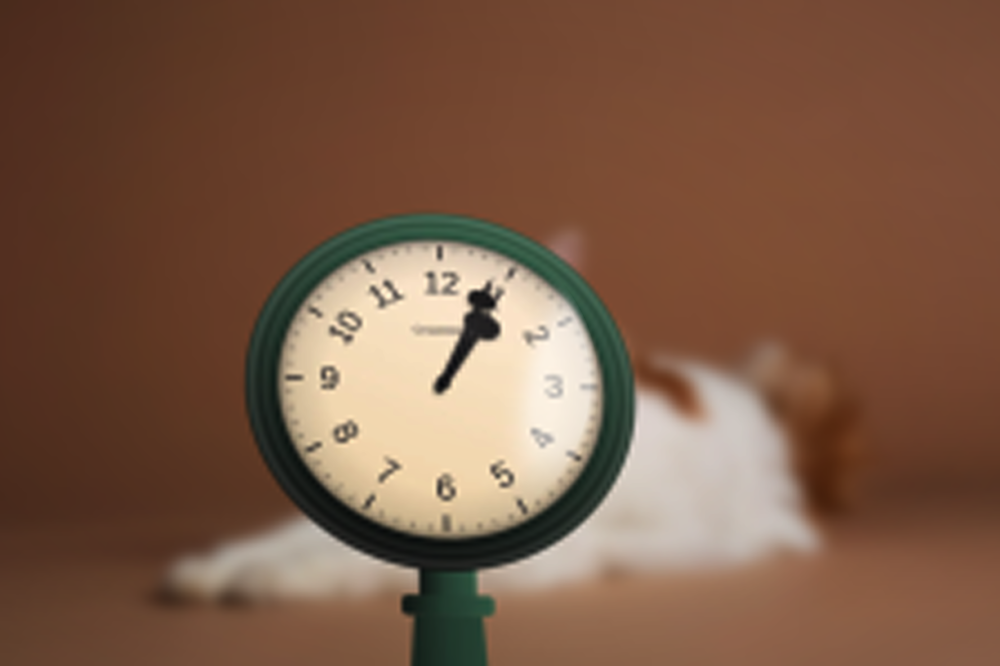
1h04
